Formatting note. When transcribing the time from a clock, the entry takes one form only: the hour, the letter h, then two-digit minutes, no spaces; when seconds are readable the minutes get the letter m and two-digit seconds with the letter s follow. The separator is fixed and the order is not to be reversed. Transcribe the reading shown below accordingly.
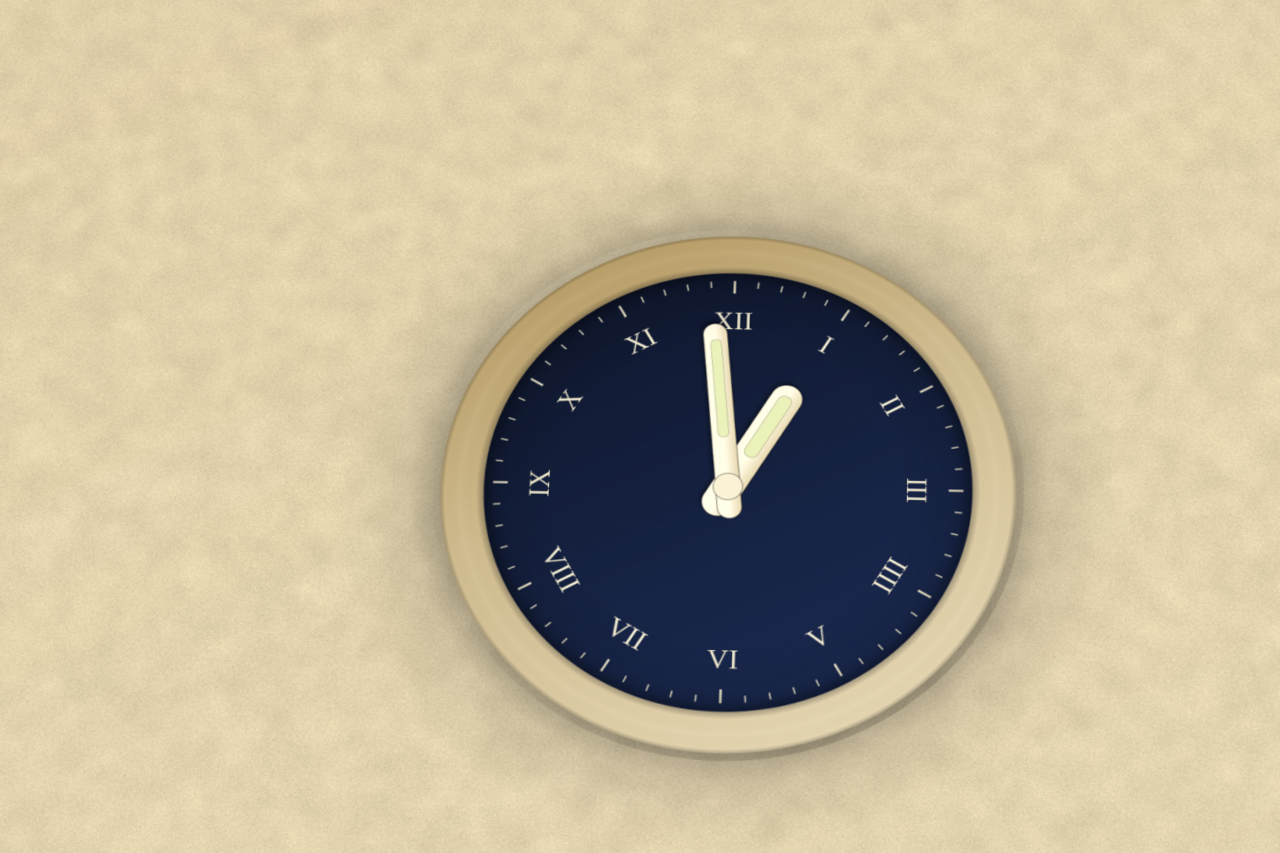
12h59
